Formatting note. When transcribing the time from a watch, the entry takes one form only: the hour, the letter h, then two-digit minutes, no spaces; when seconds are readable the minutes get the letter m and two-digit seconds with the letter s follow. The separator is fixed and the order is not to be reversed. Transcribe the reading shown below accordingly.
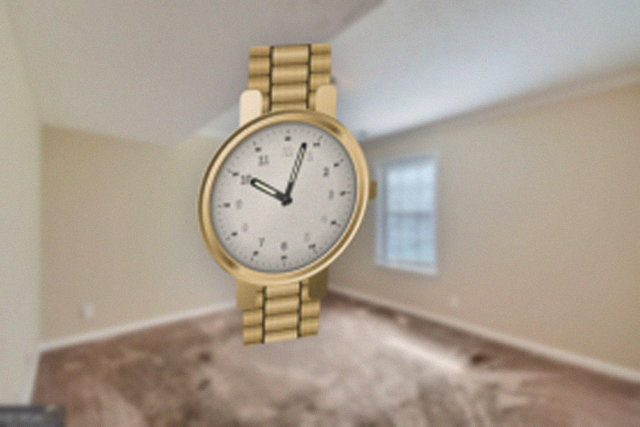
10h03
